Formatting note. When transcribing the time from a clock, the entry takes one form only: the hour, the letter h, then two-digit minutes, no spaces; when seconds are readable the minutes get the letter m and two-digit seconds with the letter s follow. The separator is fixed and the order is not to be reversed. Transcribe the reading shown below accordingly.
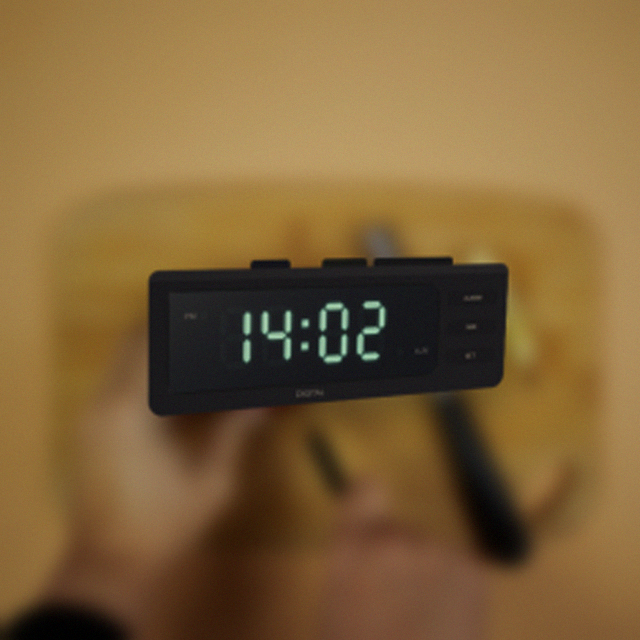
14h02
